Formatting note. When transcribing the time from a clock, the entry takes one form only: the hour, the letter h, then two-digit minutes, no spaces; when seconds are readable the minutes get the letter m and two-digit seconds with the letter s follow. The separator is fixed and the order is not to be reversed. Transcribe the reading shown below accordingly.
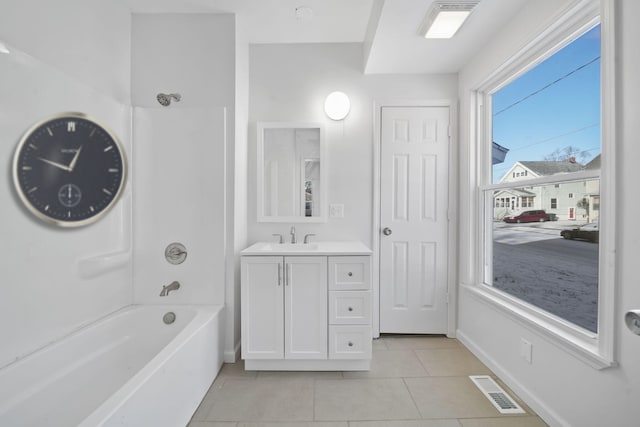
12h48
